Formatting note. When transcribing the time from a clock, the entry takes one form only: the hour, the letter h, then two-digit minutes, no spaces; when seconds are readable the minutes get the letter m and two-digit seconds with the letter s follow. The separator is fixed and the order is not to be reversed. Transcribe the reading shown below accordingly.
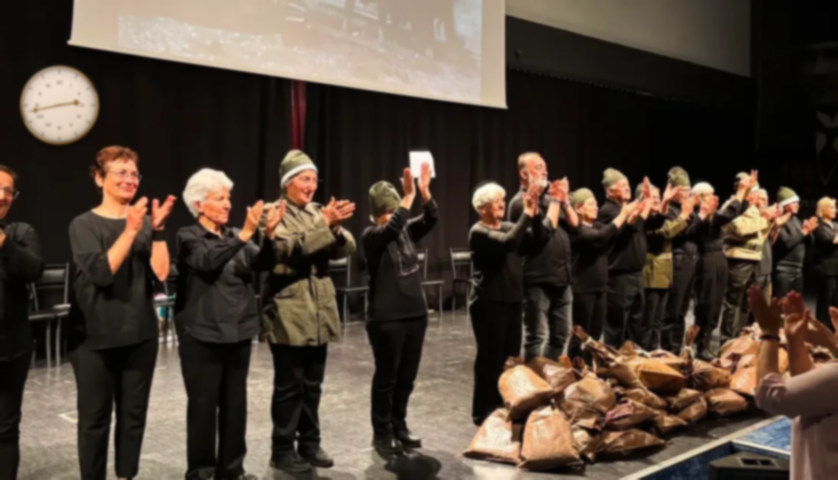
2h43
